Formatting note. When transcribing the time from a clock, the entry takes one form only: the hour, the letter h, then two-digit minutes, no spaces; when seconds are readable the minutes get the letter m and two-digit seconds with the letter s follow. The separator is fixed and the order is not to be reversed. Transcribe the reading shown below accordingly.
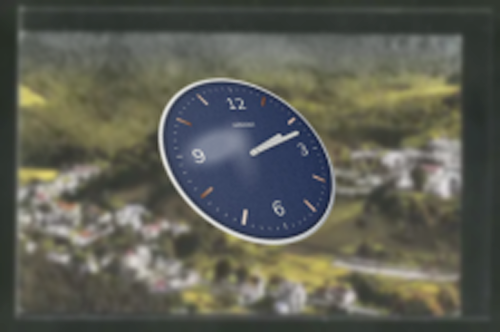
2h12
